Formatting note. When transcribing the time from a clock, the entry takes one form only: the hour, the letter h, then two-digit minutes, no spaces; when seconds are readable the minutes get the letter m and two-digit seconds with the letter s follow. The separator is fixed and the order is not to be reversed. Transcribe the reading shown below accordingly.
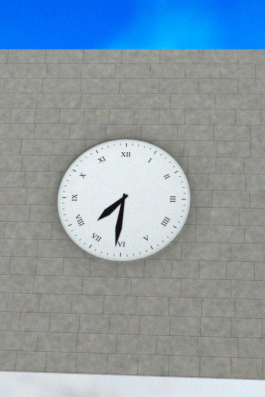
7h31
